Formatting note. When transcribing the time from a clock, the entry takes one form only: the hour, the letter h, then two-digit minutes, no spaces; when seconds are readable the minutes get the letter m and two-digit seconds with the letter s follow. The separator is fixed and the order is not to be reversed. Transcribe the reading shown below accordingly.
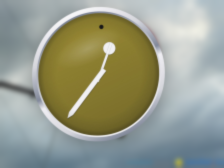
12h36
